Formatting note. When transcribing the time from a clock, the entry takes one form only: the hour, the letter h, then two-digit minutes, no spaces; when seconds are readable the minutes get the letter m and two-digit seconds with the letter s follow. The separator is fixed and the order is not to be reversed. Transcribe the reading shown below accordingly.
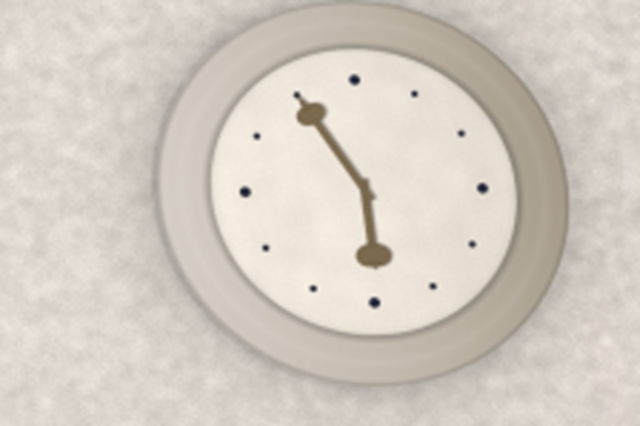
5h55
